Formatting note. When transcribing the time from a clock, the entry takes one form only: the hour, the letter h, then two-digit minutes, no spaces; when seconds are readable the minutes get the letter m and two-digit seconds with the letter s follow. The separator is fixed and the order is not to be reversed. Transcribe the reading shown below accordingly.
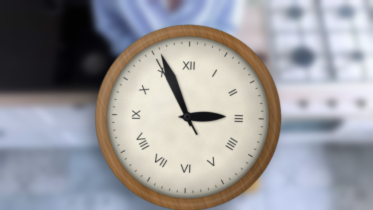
2h55m55s
